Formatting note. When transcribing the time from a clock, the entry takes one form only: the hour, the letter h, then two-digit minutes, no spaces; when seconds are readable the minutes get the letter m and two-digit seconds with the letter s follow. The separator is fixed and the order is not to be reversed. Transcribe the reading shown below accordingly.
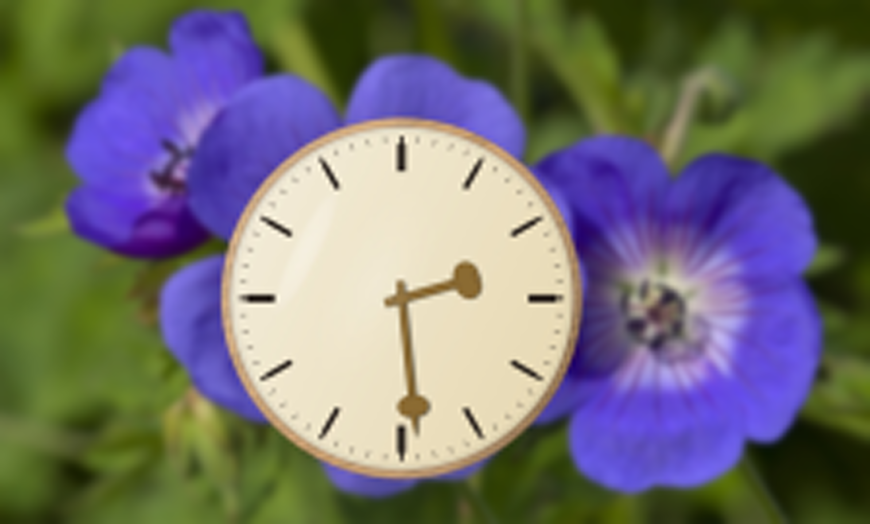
2h29
